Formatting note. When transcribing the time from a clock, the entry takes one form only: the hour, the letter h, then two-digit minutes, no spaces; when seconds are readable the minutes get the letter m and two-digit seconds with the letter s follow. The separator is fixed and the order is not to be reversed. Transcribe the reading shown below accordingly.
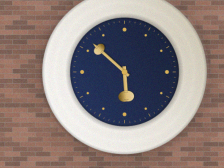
5h52
